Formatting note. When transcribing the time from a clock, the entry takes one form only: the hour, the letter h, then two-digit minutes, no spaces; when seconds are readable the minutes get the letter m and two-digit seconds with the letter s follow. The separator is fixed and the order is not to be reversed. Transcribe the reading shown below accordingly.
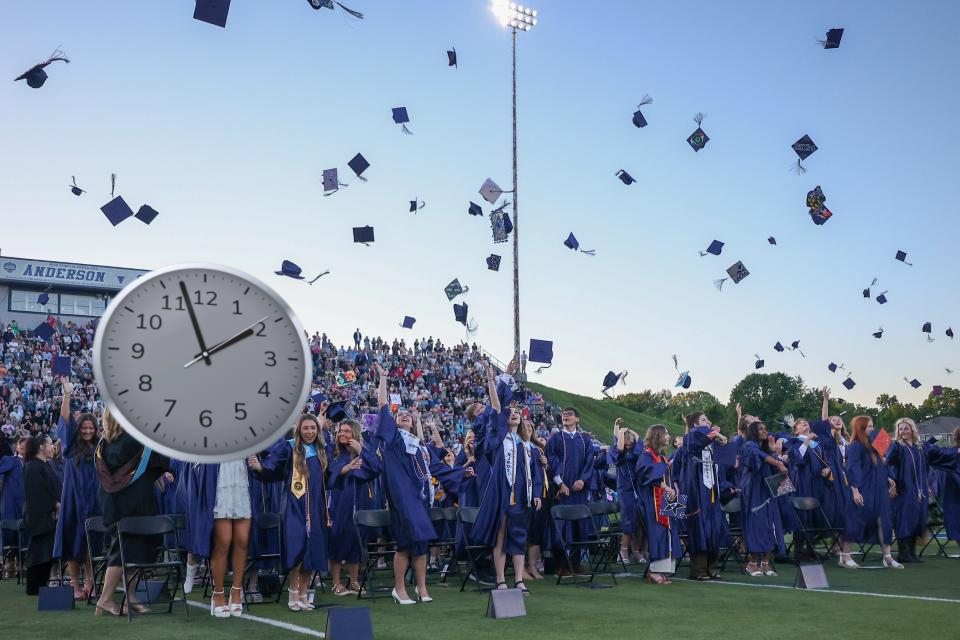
1h57m09s
